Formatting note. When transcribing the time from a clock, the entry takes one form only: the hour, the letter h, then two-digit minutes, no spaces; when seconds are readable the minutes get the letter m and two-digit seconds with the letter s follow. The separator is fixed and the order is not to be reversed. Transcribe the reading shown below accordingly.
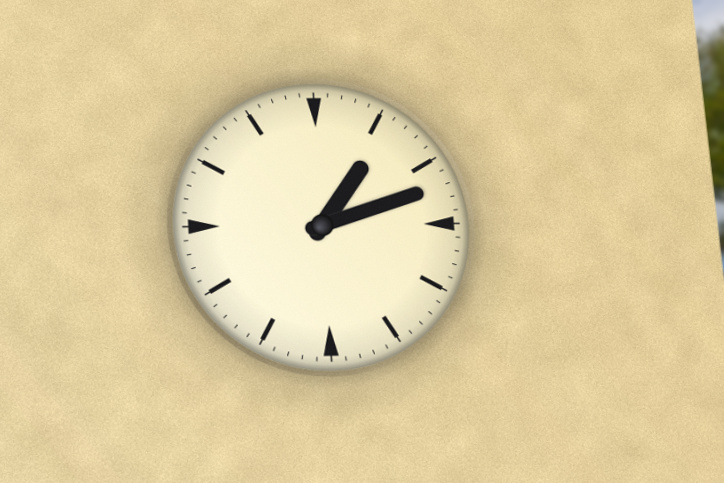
1h12
